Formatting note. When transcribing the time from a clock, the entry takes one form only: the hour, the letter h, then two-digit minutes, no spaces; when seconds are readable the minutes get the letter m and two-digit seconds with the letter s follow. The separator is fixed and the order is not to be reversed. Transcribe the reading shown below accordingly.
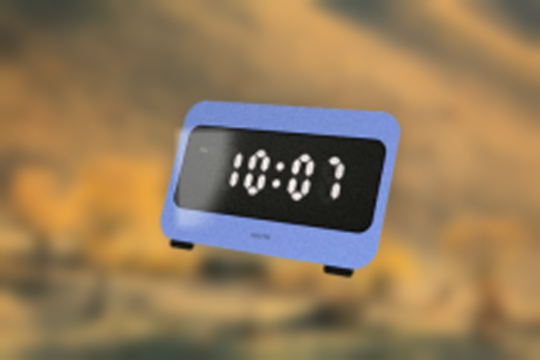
10h07
